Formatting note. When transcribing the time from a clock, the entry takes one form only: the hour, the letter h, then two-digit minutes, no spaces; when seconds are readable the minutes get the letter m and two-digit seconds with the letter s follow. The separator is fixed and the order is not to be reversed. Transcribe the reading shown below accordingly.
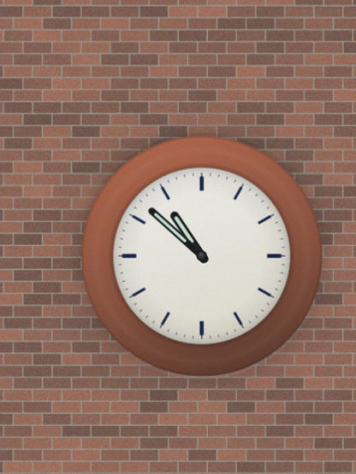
10h52
